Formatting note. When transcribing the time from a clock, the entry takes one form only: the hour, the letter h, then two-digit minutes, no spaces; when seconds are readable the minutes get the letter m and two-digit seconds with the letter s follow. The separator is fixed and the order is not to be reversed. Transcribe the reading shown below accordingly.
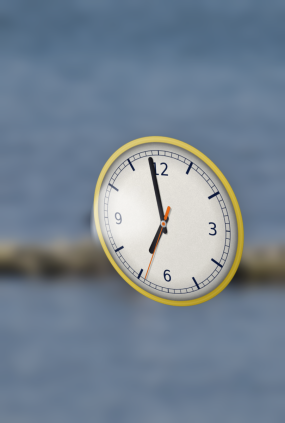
6h58m34s
